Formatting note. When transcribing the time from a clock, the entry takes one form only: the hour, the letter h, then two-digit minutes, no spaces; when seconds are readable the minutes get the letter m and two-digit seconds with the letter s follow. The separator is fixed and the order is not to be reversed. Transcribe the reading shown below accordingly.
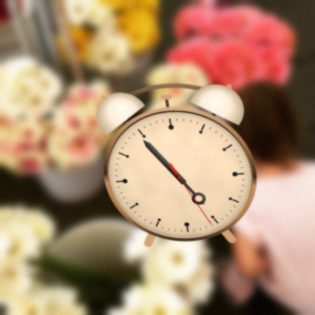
4h54m26s
